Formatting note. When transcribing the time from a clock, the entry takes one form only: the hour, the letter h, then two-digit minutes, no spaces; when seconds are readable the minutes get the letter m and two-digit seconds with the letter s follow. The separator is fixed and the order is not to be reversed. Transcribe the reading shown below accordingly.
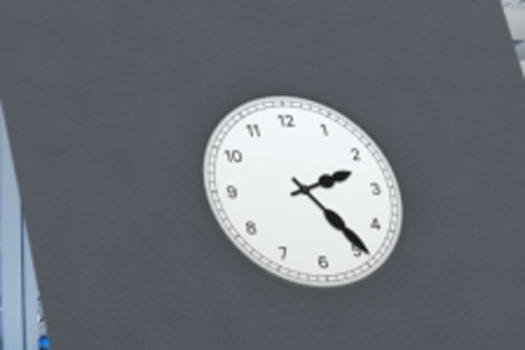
2h24
